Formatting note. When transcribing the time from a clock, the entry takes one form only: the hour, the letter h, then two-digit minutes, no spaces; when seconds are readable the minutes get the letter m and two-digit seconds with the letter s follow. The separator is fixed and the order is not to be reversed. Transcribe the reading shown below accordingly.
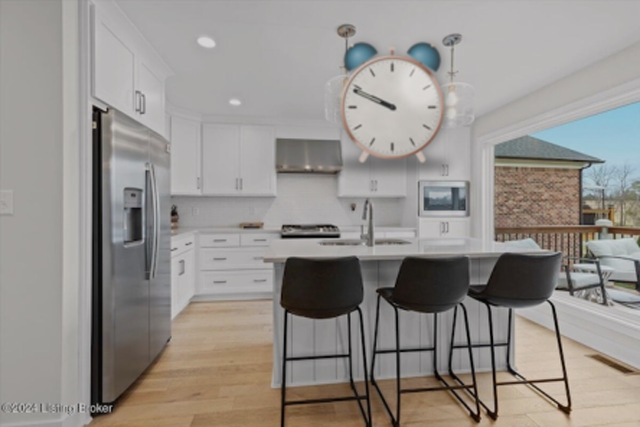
9h49
